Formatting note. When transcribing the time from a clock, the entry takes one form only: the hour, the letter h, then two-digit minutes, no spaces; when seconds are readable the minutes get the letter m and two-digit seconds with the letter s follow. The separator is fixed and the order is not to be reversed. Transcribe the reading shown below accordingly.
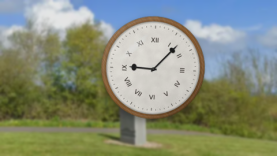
9h07
